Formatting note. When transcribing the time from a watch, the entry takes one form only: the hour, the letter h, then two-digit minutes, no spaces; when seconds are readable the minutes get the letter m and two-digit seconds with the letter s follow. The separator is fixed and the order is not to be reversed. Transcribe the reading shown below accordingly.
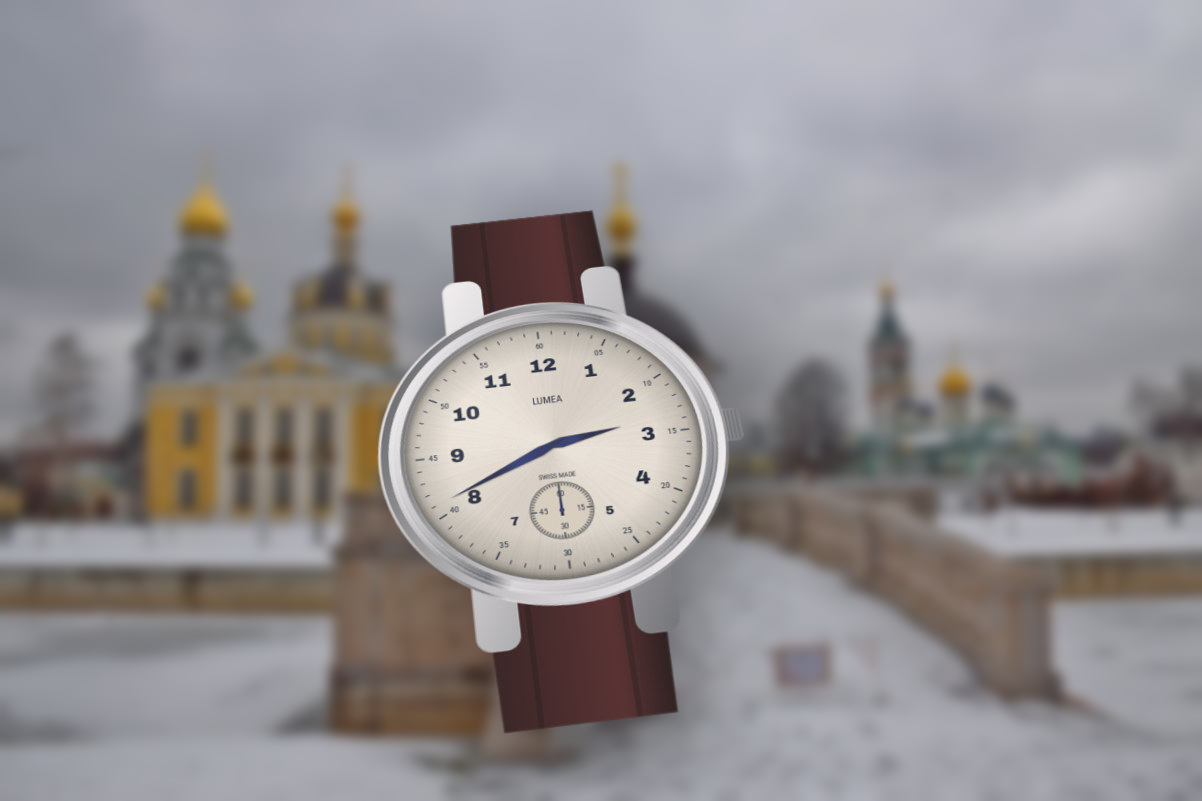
2h41
